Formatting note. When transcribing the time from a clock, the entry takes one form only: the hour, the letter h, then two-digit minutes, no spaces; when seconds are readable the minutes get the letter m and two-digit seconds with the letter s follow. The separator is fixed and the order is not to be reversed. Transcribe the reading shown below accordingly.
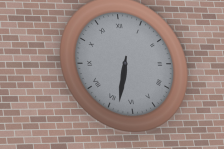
6h33
